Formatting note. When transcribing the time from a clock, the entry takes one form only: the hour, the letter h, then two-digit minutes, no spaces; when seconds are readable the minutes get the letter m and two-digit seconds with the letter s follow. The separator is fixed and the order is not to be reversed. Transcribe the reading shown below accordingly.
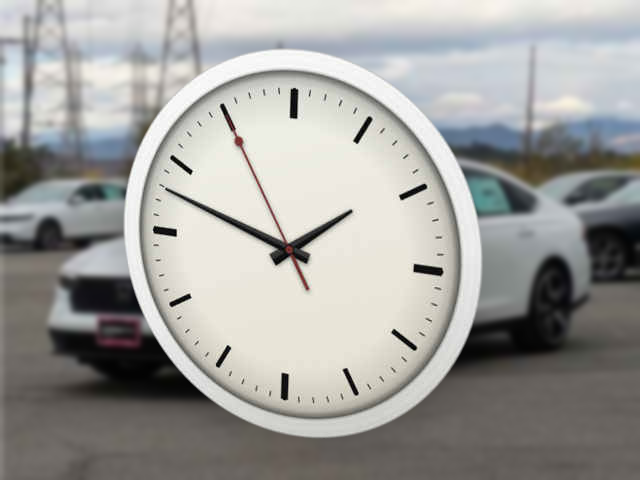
1h47m55s
